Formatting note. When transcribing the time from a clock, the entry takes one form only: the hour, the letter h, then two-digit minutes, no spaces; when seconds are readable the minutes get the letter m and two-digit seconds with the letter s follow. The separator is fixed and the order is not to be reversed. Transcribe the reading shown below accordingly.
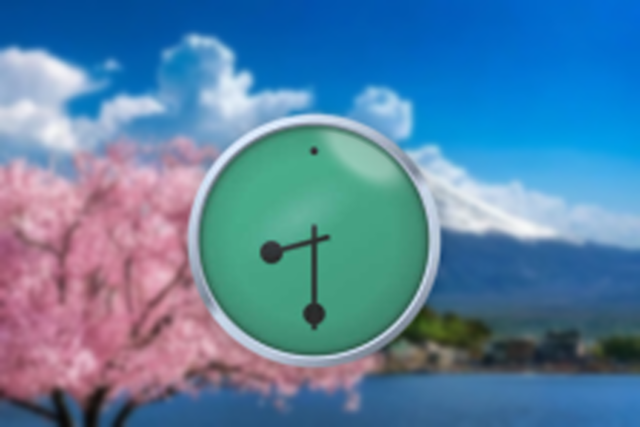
8h30
